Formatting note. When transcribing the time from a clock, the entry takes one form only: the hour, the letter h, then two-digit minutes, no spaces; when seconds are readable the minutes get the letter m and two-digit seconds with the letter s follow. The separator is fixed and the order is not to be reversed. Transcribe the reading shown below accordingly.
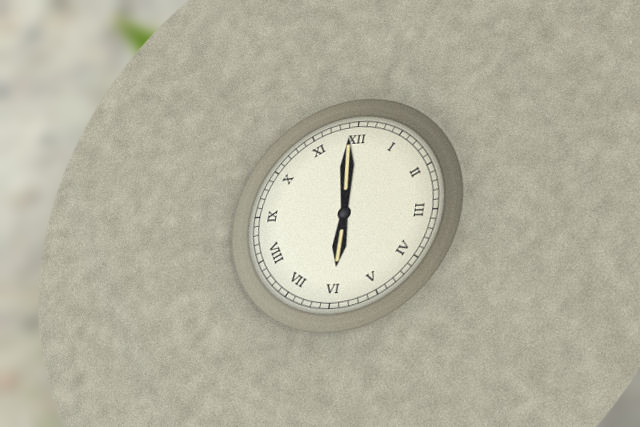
5h59
